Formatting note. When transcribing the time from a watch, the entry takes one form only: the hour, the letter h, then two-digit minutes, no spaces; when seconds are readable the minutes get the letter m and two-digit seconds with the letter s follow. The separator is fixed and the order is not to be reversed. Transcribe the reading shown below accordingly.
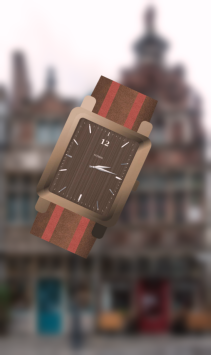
2h14
